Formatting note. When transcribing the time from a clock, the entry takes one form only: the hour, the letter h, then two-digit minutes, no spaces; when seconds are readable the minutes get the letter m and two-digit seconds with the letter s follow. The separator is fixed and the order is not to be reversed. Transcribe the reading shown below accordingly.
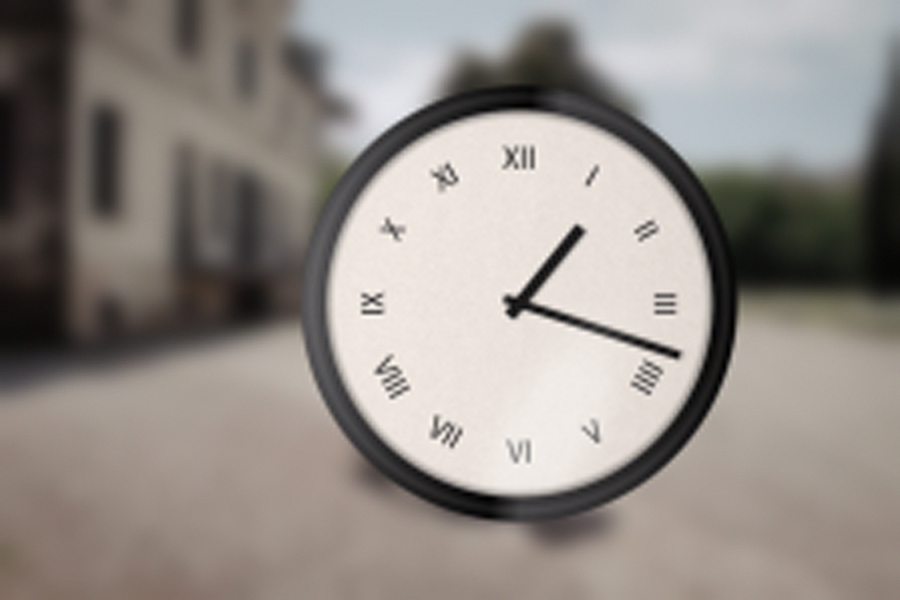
1h18
